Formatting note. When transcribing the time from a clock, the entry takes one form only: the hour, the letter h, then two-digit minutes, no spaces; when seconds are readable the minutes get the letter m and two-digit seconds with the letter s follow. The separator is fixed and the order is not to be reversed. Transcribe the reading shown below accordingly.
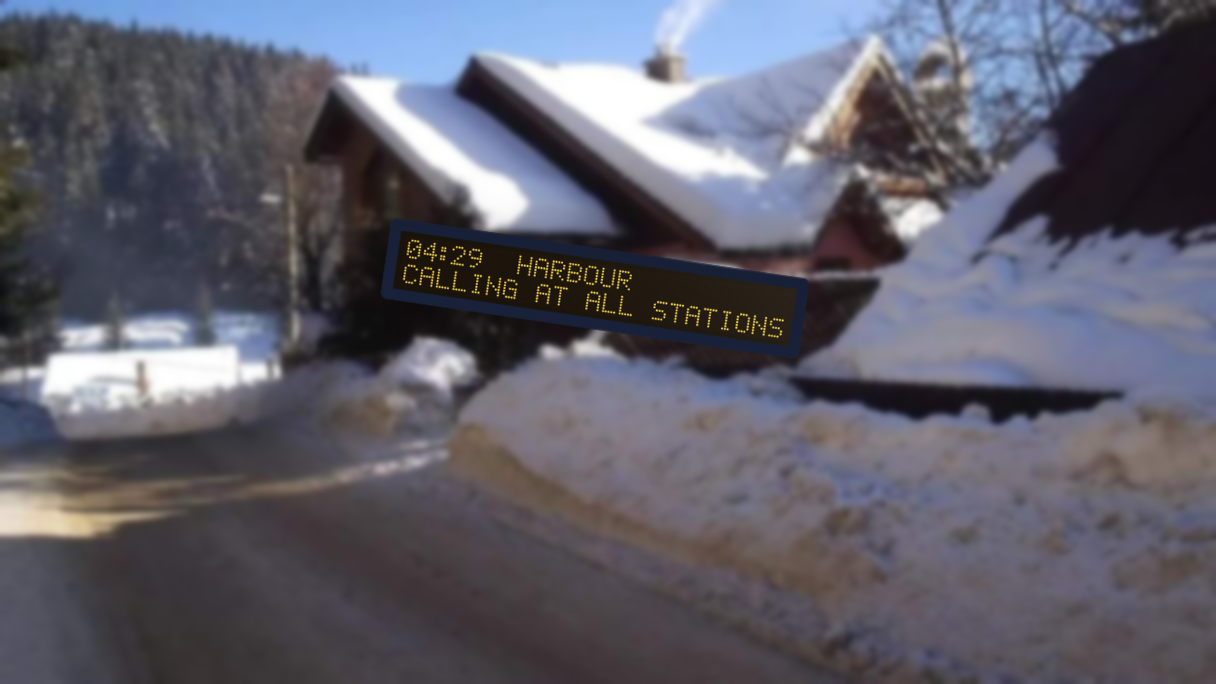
4h29
